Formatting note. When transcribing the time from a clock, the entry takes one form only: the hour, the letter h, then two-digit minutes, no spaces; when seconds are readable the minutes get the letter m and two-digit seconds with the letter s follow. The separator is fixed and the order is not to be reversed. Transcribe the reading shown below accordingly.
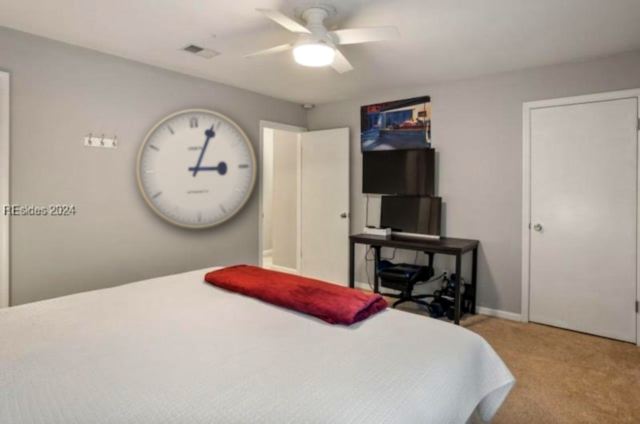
3h04
